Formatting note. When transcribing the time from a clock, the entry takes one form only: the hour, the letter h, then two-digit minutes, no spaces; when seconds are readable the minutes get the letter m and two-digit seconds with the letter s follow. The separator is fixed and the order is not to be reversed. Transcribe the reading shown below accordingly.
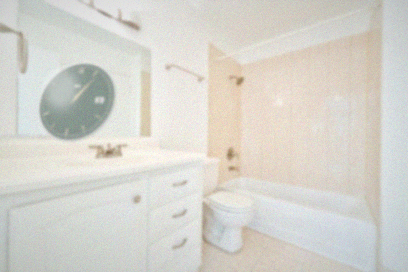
1h06
